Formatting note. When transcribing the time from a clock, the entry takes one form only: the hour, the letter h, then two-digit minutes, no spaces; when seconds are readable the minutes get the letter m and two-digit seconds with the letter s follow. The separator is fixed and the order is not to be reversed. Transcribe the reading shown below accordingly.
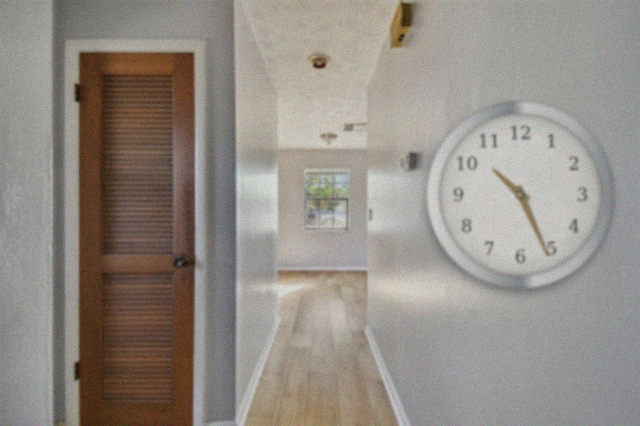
10h26
